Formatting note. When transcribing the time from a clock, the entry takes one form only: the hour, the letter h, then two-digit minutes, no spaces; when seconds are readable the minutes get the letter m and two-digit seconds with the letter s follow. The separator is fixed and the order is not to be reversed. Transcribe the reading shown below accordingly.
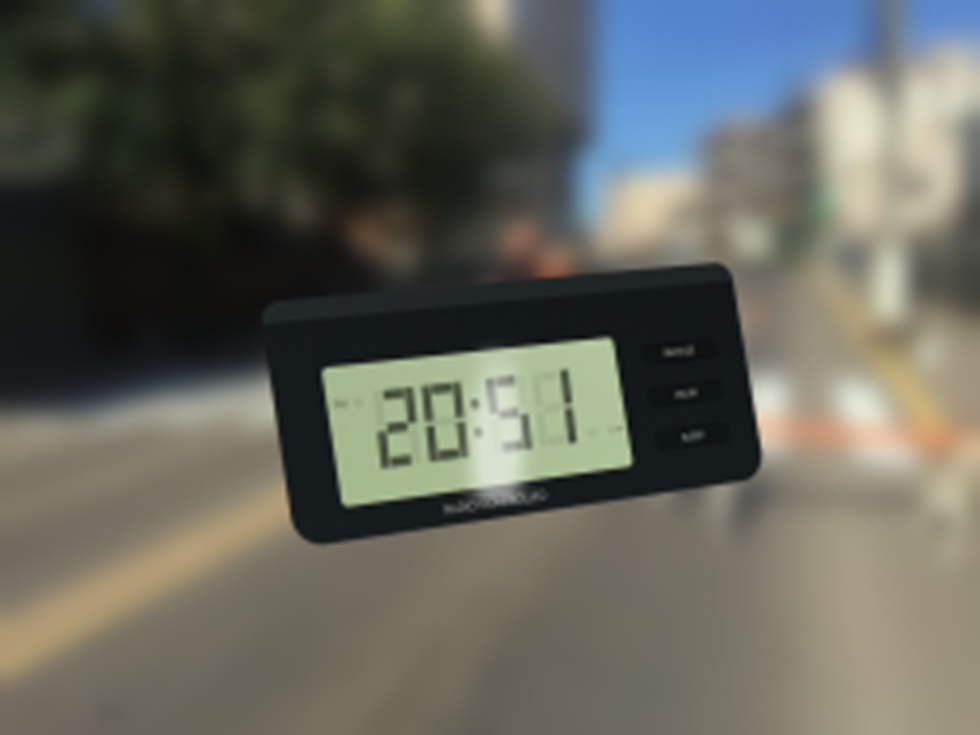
20h51
